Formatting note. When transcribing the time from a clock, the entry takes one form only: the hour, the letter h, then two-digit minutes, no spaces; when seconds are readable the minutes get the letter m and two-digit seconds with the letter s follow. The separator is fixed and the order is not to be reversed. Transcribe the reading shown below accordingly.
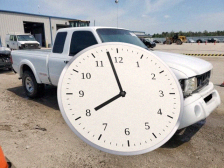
7h58
